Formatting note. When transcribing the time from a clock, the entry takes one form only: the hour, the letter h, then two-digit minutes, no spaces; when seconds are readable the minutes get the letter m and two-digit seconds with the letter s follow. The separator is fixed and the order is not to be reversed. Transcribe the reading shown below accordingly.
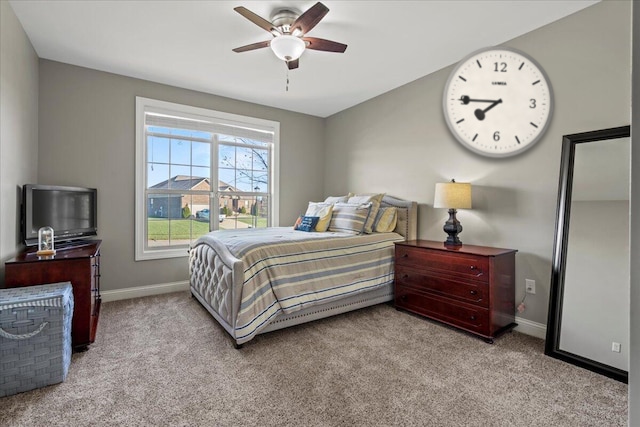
7h45
